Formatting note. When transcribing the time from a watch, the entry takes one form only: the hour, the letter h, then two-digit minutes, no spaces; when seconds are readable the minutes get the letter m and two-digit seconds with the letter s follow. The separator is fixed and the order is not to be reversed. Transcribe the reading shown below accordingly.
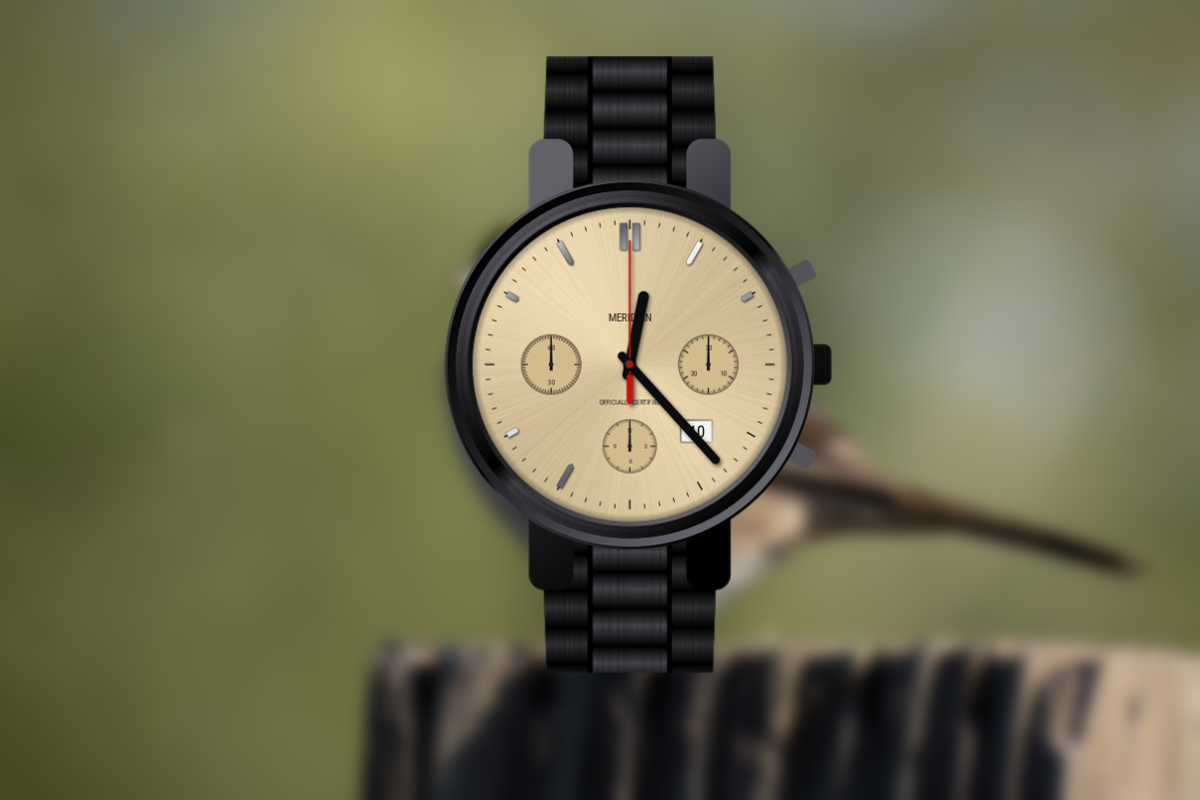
12h23
